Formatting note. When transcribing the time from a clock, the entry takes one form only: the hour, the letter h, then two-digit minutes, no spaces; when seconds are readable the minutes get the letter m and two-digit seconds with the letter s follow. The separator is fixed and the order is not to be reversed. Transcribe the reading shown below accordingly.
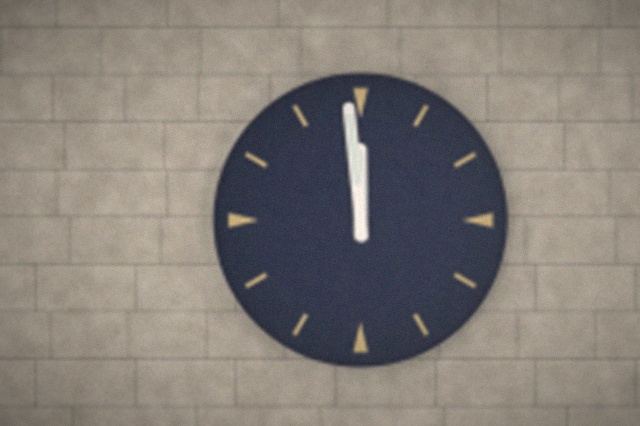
11h59
